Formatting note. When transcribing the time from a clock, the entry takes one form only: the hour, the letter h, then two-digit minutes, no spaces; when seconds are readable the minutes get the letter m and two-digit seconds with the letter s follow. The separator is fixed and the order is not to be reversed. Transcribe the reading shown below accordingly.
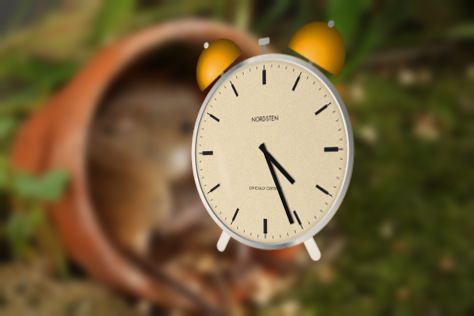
4h26
